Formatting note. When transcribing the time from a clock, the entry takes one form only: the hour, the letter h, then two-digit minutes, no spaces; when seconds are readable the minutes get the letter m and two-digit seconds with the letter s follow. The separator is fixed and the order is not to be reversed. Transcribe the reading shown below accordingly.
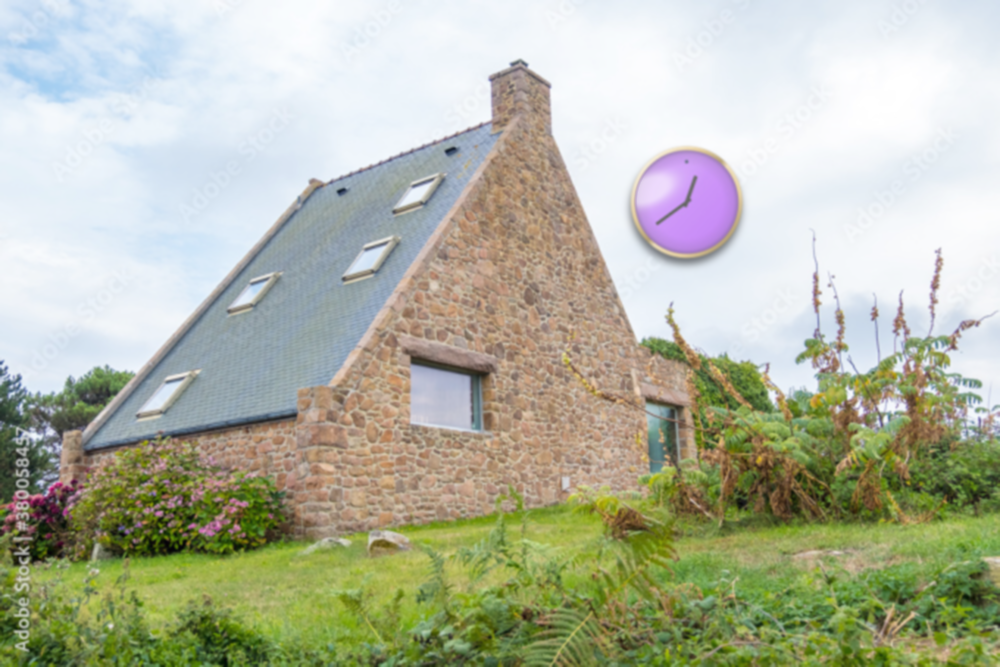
12h39
